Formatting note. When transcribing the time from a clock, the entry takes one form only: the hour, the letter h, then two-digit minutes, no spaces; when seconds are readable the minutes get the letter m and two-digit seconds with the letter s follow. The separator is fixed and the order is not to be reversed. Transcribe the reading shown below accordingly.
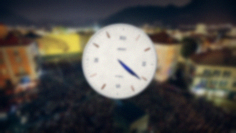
4h21
